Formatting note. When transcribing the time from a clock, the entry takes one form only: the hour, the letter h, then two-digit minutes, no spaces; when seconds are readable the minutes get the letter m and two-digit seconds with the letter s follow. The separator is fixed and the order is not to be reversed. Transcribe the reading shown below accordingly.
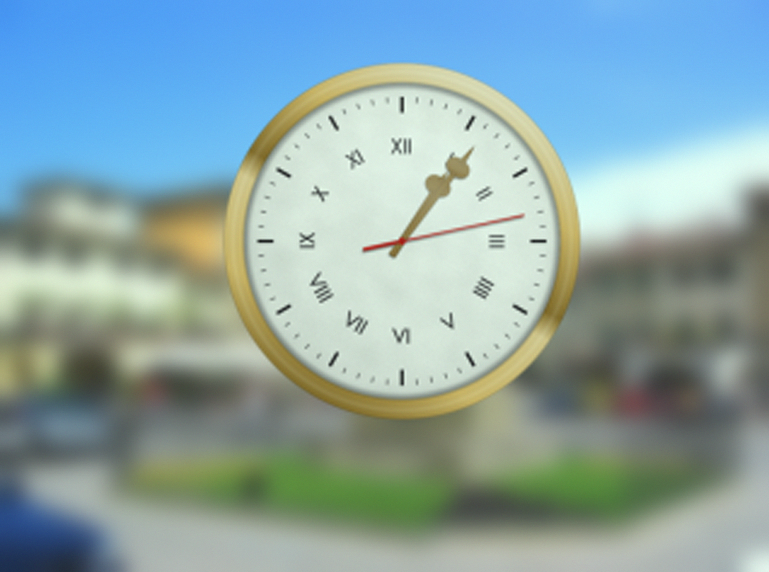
1h06m13s
